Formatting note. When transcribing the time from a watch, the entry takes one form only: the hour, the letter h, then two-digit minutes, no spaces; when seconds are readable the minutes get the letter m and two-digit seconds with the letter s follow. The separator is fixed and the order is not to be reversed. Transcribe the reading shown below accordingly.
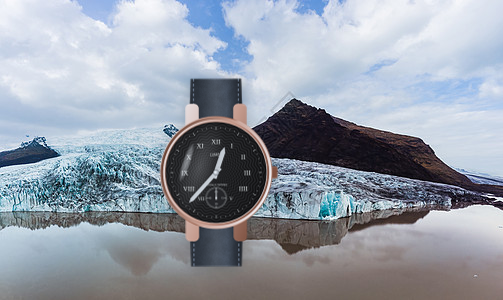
12h37
